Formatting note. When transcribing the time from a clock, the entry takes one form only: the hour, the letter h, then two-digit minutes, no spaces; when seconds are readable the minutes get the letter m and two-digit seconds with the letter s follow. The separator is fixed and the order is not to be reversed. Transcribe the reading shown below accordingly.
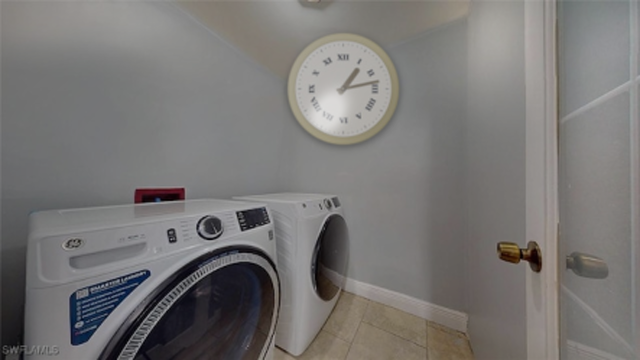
1h13
